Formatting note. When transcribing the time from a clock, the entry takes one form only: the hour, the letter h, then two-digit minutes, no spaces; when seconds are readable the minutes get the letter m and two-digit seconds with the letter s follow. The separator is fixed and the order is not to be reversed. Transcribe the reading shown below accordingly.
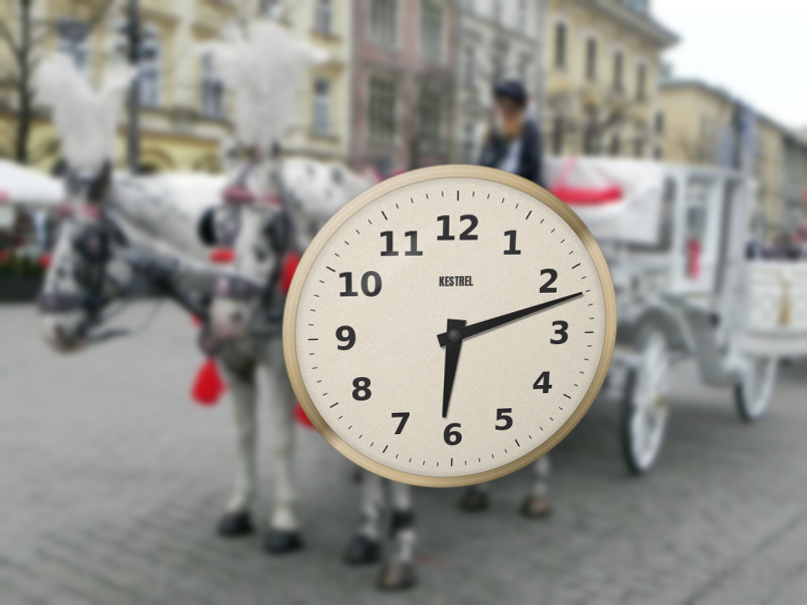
6h12
